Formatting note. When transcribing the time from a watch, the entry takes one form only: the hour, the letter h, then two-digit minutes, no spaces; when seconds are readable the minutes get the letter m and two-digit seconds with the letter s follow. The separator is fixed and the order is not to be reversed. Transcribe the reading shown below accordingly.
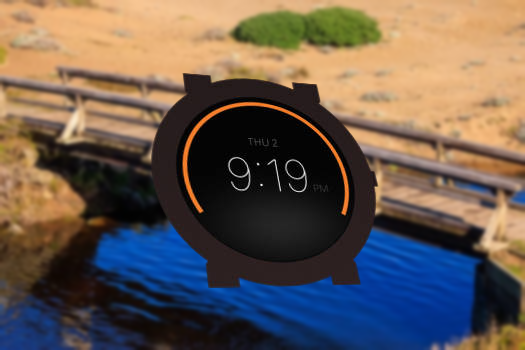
9h19
